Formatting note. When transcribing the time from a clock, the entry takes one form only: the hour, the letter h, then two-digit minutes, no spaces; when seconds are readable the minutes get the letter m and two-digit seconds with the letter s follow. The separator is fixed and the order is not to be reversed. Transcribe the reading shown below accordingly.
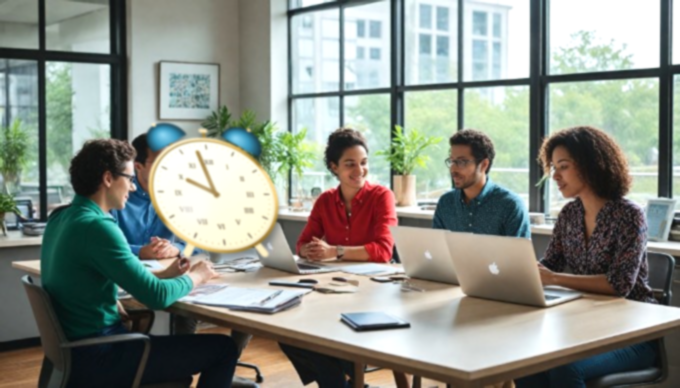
9h58
